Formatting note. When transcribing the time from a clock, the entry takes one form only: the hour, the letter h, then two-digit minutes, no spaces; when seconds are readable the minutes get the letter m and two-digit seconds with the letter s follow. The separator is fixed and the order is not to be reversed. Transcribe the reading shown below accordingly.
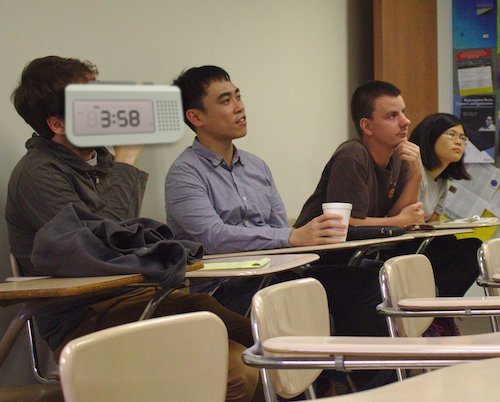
3h58
